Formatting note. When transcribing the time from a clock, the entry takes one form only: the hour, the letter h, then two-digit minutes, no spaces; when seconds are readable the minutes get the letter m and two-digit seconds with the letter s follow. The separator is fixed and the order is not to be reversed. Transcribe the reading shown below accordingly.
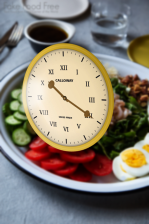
10h20
